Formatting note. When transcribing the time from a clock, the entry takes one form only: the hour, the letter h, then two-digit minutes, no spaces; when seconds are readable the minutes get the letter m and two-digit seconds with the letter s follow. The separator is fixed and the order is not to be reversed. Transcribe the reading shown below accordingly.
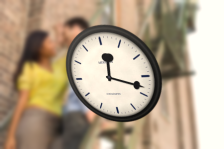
12h18
